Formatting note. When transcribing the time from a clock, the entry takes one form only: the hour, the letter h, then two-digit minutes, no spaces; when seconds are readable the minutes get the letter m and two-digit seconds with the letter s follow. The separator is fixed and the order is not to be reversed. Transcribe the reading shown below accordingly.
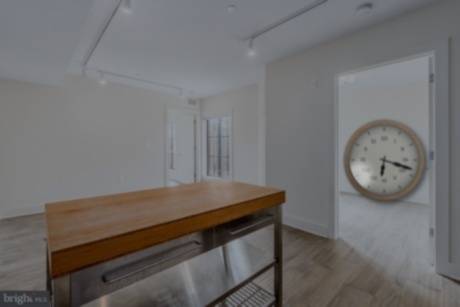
6h18
